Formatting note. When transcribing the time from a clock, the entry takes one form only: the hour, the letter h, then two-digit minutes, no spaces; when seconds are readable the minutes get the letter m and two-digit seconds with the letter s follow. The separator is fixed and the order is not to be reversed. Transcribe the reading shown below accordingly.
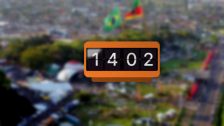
14h02
